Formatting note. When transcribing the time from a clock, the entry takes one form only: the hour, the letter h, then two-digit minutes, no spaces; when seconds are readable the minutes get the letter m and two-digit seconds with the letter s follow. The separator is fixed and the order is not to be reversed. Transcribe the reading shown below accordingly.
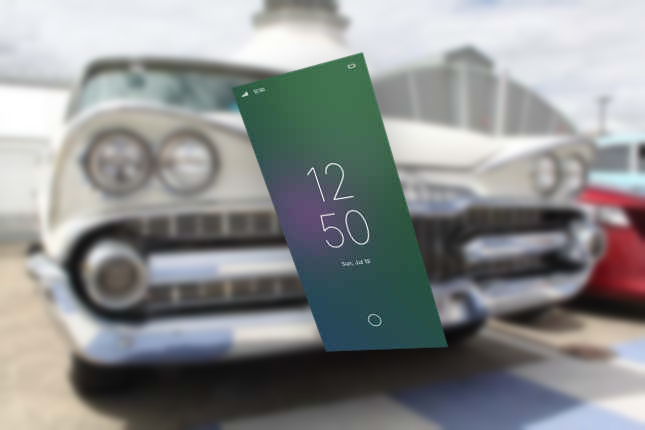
12h50
